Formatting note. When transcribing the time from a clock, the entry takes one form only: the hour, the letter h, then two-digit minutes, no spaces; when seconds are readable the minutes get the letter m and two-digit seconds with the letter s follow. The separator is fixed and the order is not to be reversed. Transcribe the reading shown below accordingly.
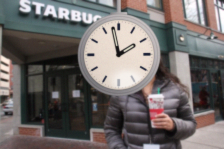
1h58
